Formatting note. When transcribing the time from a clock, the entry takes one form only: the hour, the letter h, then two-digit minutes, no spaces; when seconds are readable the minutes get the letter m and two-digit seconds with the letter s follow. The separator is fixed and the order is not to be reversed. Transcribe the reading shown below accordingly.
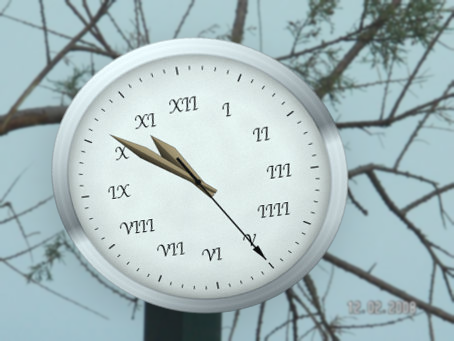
10h51m25s
